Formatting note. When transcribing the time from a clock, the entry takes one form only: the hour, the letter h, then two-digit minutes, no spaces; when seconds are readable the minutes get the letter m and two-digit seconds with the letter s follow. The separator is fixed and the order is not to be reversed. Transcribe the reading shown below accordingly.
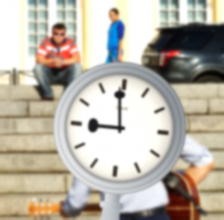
8h59
